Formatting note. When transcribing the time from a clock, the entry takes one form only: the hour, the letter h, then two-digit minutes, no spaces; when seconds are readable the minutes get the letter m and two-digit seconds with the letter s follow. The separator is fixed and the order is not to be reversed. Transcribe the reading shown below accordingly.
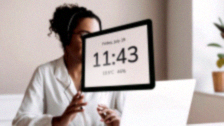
11h43
